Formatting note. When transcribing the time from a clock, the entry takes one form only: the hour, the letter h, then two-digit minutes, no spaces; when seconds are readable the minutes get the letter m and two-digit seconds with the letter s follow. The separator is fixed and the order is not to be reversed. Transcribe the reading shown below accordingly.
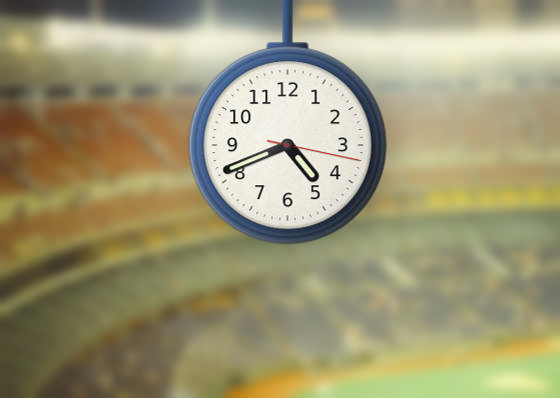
4h41m17s
